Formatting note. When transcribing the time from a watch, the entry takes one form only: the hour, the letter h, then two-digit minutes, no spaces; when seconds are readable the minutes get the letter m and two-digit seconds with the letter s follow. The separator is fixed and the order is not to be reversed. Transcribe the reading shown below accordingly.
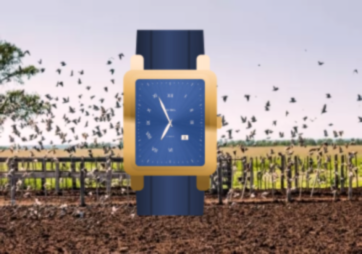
6h56
